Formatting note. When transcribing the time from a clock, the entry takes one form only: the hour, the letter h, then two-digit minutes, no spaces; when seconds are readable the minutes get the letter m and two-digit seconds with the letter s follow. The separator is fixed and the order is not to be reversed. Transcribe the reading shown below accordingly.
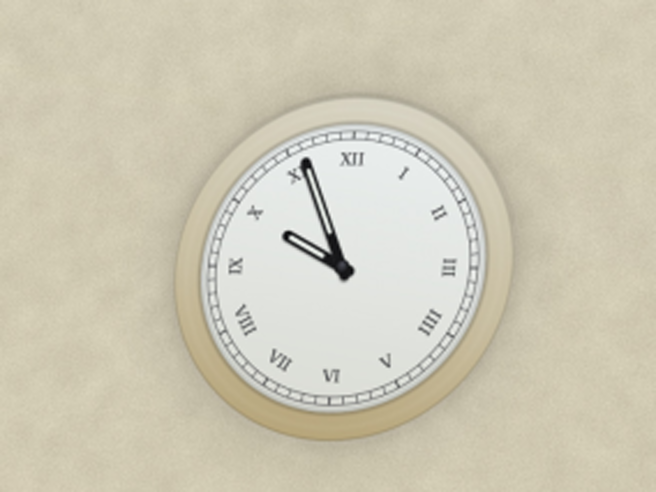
9h56
